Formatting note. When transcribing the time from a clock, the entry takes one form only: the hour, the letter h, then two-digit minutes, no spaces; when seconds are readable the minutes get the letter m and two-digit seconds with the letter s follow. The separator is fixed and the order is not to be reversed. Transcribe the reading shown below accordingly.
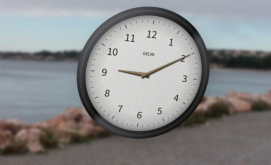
9h10
